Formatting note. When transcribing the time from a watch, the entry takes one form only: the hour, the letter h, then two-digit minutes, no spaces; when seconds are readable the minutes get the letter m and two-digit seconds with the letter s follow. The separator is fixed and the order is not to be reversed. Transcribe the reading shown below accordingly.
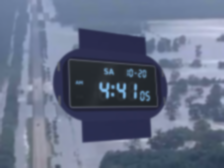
4h41
